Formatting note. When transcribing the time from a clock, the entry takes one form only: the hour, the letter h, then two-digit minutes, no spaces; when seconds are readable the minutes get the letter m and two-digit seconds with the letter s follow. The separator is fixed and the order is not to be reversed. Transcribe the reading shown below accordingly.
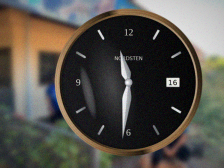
11h31
